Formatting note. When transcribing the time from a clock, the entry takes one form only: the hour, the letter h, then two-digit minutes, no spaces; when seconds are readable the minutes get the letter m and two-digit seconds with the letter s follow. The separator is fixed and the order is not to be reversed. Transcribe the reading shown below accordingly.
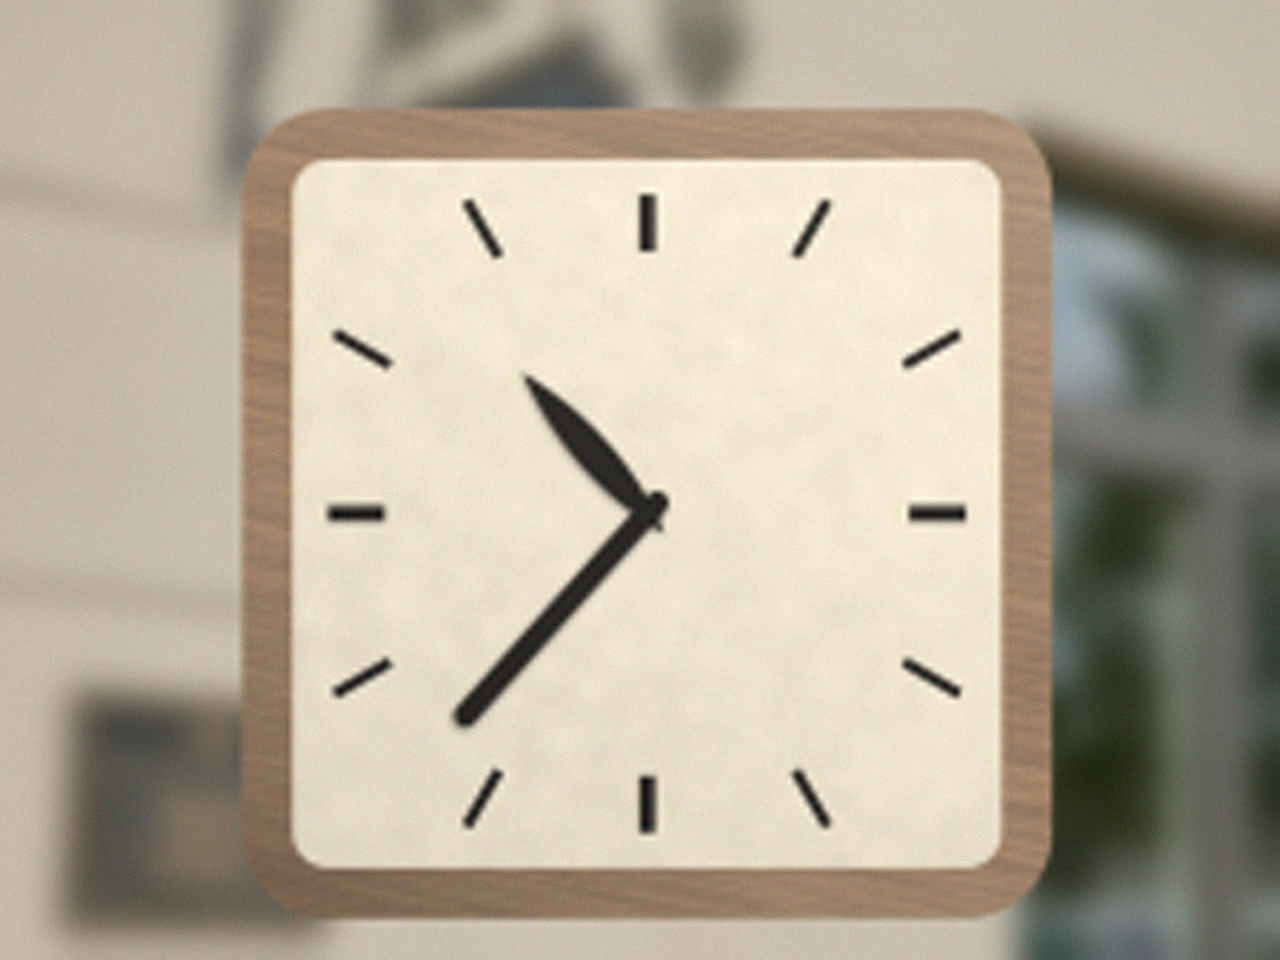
10h37
